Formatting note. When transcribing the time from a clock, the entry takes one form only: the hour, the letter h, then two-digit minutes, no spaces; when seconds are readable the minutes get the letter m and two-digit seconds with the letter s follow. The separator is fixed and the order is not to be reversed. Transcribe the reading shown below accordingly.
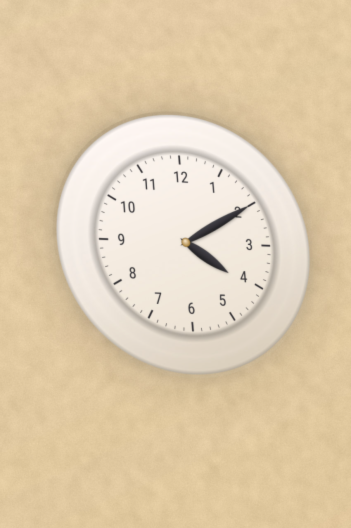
4h10
